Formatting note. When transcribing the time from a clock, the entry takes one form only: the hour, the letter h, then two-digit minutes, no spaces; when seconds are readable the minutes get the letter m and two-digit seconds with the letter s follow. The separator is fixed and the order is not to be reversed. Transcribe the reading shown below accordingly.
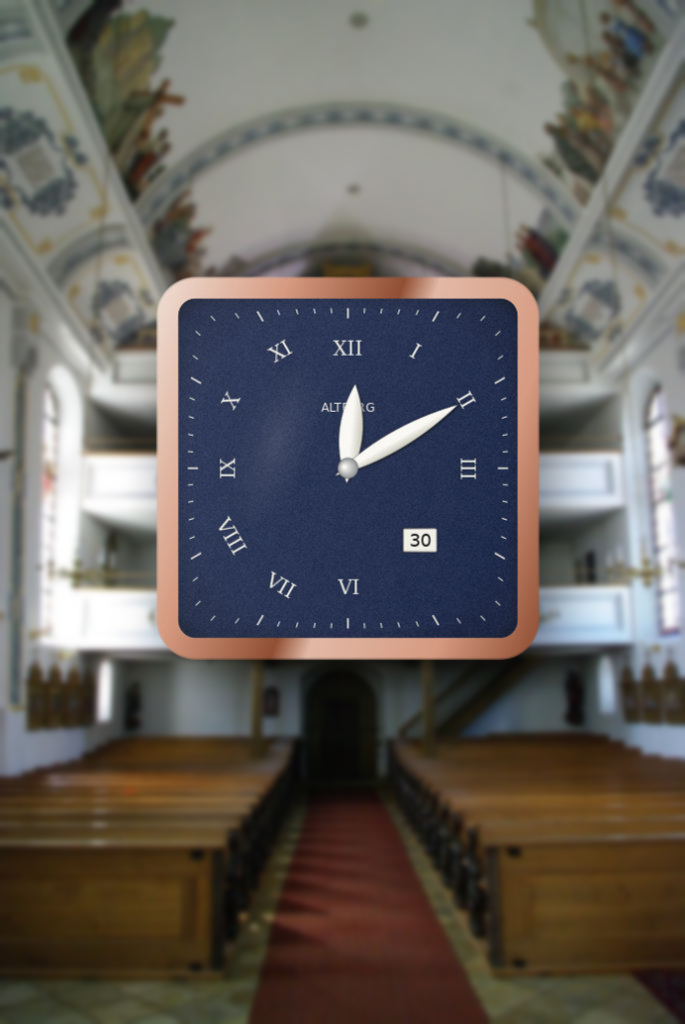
12h10
